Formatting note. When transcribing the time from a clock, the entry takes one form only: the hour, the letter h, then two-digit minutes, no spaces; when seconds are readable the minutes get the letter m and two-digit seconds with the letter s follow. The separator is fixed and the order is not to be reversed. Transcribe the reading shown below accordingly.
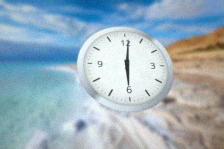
6h01
